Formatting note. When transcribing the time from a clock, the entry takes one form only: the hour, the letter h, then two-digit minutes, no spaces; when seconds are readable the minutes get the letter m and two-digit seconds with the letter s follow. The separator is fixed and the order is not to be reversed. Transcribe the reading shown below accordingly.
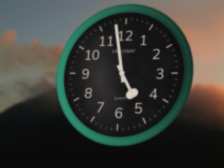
4h58
